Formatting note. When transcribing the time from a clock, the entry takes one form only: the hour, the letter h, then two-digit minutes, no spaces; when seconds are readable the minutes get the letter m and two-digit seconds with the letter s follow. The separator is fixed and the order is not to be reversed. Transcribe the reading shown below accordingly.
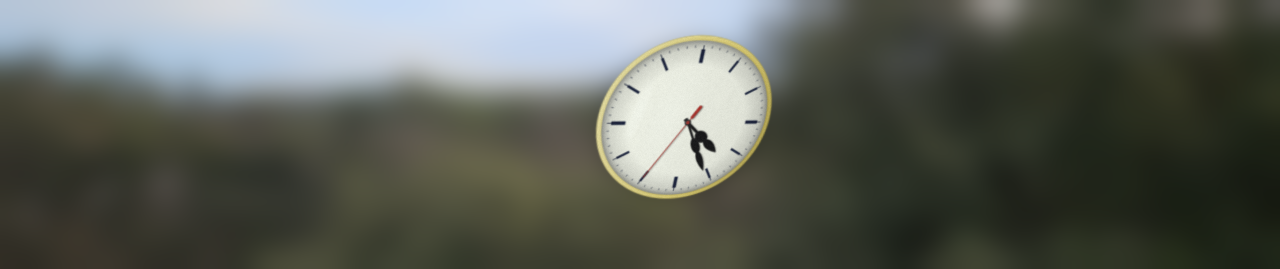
4h25m35s
